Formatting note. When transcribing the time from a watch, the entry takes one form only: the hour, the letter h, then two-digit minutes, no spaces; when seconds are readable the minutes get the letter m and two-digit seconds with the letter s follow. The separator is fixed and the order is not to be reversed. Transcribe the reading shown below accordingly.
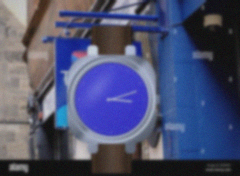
3h12
